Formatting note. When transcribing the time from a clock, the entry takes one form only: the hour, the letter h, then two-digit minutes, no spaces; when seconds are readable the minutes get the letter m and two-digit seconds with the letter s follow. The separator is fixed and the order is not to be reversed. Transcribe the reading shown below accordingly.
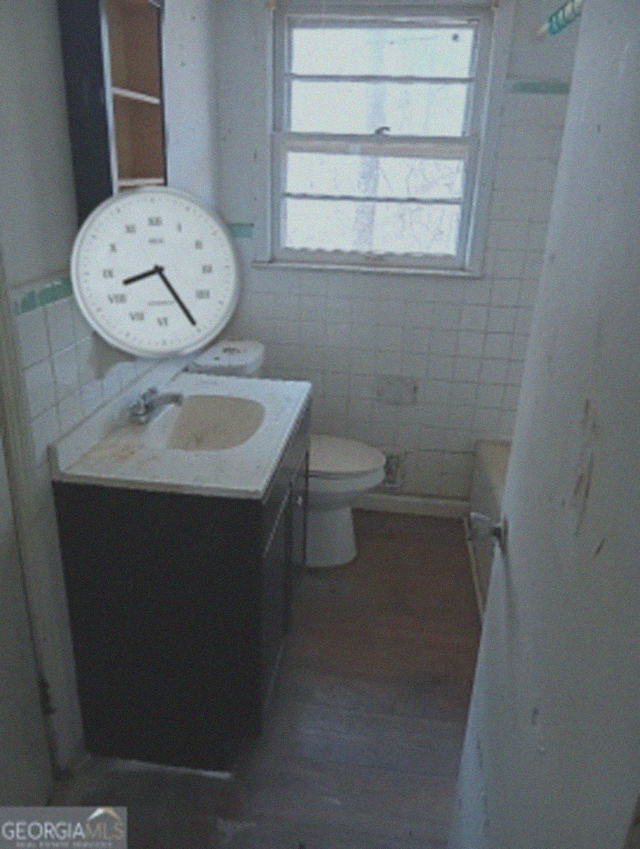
8h25
